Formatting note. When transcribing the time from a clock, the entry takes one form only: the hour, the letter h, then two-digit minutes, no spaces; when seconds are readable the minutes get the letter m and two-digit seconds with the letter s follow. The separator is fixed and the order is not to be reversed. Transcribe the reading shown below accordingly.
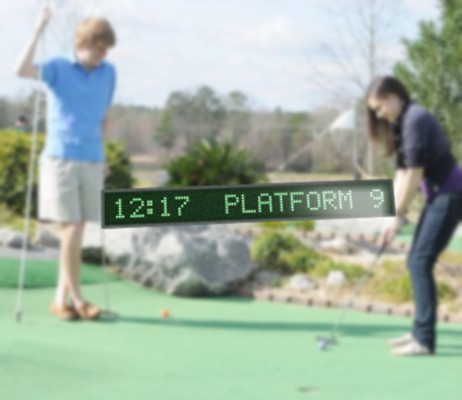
12h17
